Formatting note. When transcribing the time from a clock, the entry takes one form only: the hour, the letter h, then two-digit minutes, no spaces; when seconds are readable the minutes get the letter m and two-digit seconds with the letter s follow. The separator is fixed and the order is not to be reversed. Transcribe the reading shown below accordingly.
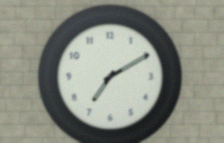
7h10
